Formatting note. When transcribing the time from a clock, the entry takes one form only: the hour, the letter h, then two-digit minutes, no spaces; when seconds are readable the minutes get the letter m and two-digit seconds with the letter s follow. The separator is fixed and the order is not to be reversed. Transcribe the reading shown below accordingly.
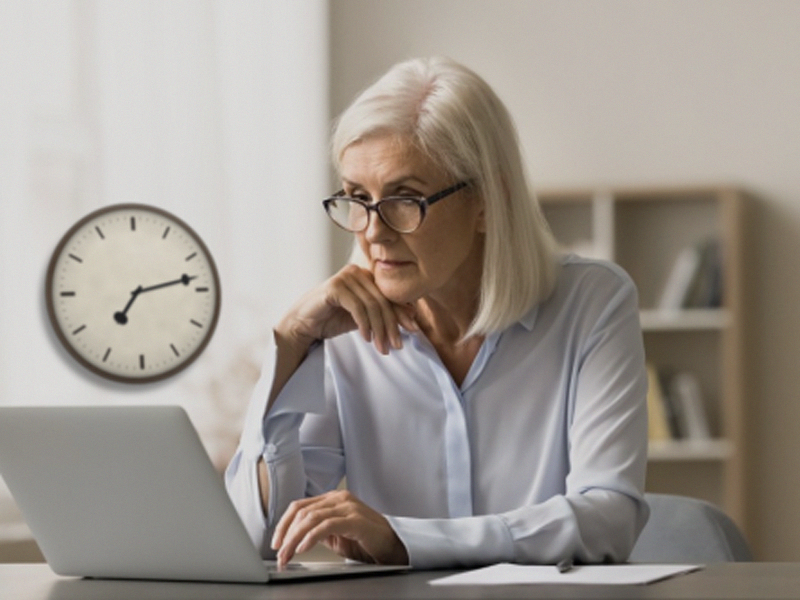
7h13
